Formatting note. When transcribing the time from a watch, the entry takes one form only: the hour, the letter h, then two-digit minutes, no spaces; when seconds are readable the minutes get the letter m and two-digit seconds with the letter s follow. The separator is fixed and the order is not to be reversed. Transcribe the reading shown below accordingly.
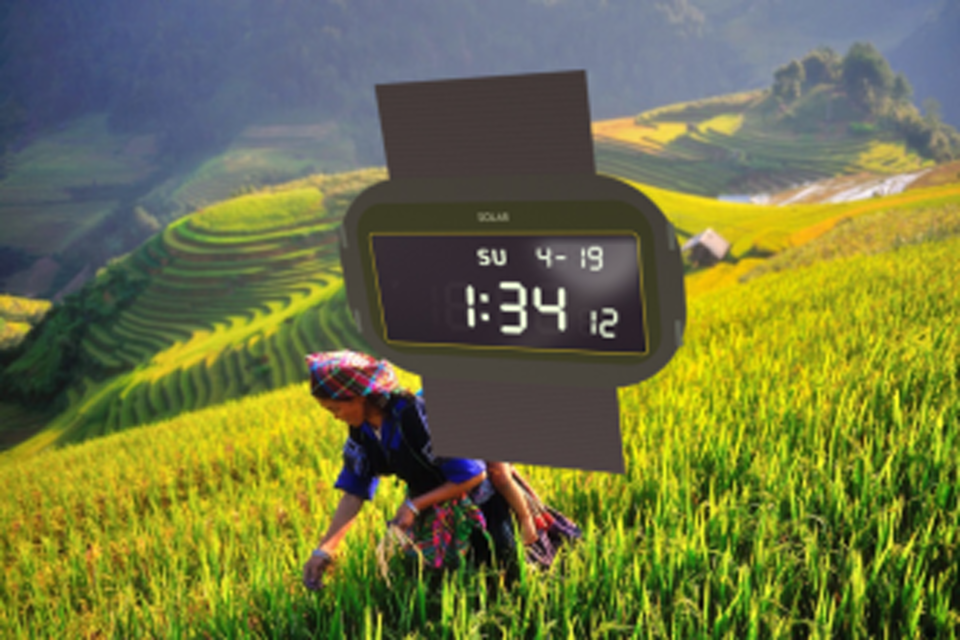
1h34m12s
